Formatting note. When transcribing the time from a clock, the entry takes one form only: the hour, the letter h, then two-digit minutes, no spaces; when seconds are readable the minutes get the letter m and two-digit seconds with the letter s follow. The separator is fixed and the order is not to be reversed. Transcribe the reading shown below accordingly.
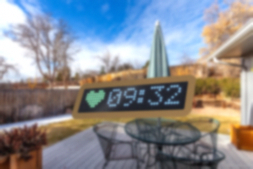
9h32
